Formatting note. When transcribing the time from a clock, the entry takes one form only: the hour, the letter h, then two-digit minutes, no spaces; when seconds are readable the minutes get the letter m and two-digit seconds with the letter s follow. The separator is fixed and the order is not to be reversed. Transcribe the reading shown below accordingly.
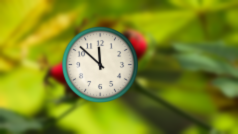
11h52
